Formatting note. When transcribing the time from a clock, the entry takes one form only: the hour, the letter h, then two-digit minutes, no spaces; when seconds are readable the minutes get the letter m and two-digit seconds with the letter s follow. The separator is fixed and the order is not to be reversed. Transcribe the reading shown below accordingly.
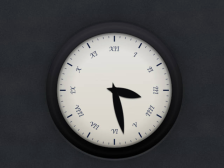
3h28
